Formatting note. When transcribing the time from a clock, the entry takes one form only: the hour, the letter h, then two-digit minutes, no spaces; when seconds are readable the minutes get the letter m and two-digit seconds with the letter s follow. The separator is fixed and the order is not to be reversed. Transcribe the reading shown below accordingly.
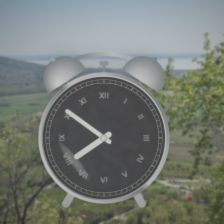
7h51
